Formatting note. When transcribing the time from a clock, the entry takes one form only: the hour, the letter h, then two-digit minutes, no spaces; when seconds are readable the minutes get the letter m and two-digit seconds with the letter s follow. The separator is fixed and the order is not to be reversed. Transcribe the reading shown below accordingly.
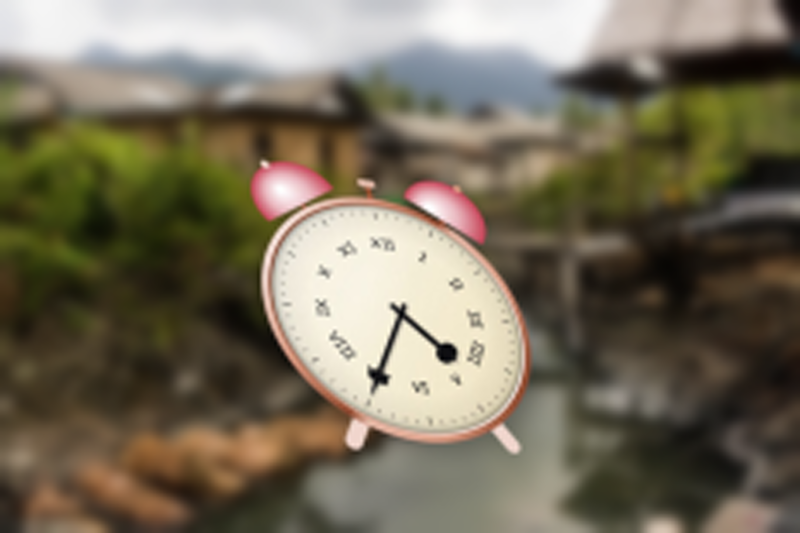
4h35
